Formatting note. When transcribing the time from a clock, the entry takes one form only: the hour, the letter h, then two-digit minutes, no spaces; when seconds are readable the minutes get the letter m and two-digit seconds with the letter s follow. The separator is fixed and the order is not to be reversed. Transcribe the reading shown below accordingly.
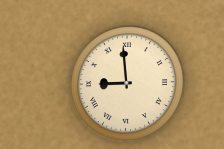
8h59
